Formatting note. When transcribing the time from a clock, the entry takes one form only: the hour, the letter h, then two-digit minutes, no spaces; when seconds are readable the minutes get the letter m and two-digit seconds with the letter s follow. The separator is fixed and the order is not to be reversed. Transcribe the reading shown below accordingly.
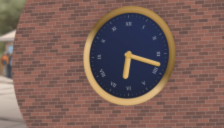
6h18
